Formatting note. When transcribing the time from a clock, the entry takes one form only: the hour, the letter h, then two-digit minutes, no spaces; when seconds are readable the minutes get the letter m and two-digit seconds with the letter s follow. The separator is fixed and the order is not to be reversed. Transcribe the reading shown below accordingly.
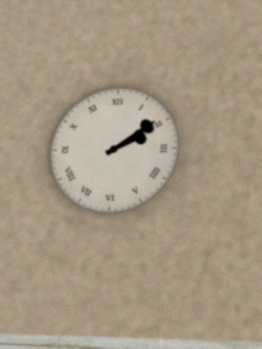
2h09
